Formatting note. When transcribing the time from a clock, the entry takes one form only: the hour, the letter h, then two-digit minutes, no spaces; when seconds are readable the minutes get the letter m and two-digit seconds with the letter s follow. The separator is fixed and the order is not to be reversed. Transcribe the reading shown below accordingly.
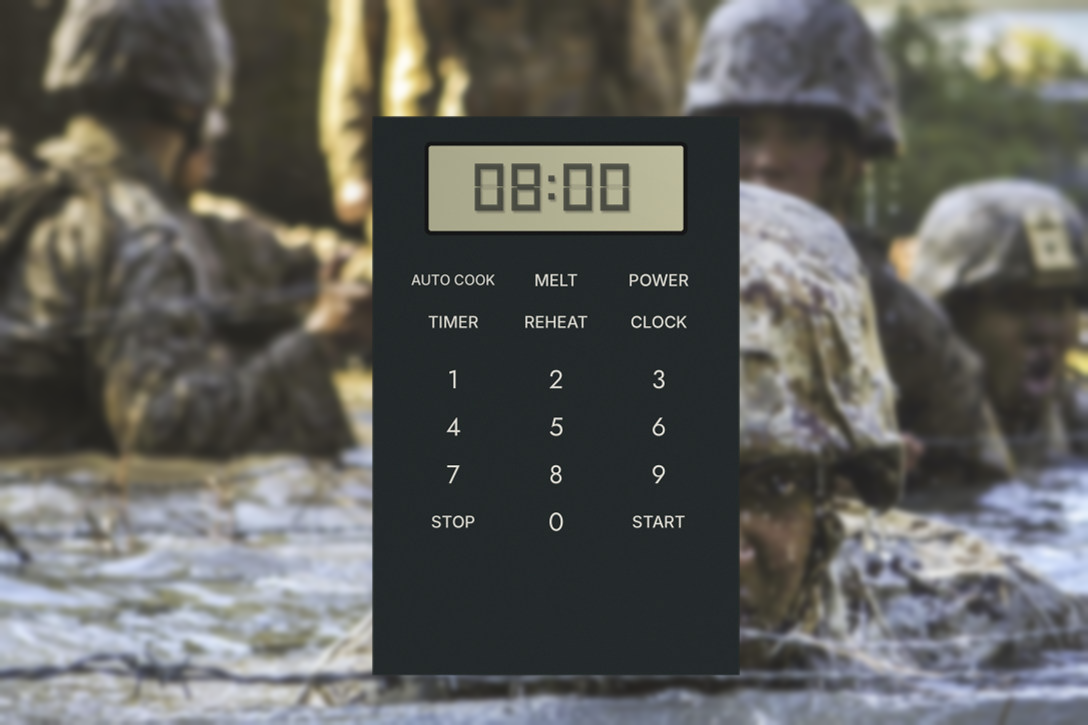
8h00
